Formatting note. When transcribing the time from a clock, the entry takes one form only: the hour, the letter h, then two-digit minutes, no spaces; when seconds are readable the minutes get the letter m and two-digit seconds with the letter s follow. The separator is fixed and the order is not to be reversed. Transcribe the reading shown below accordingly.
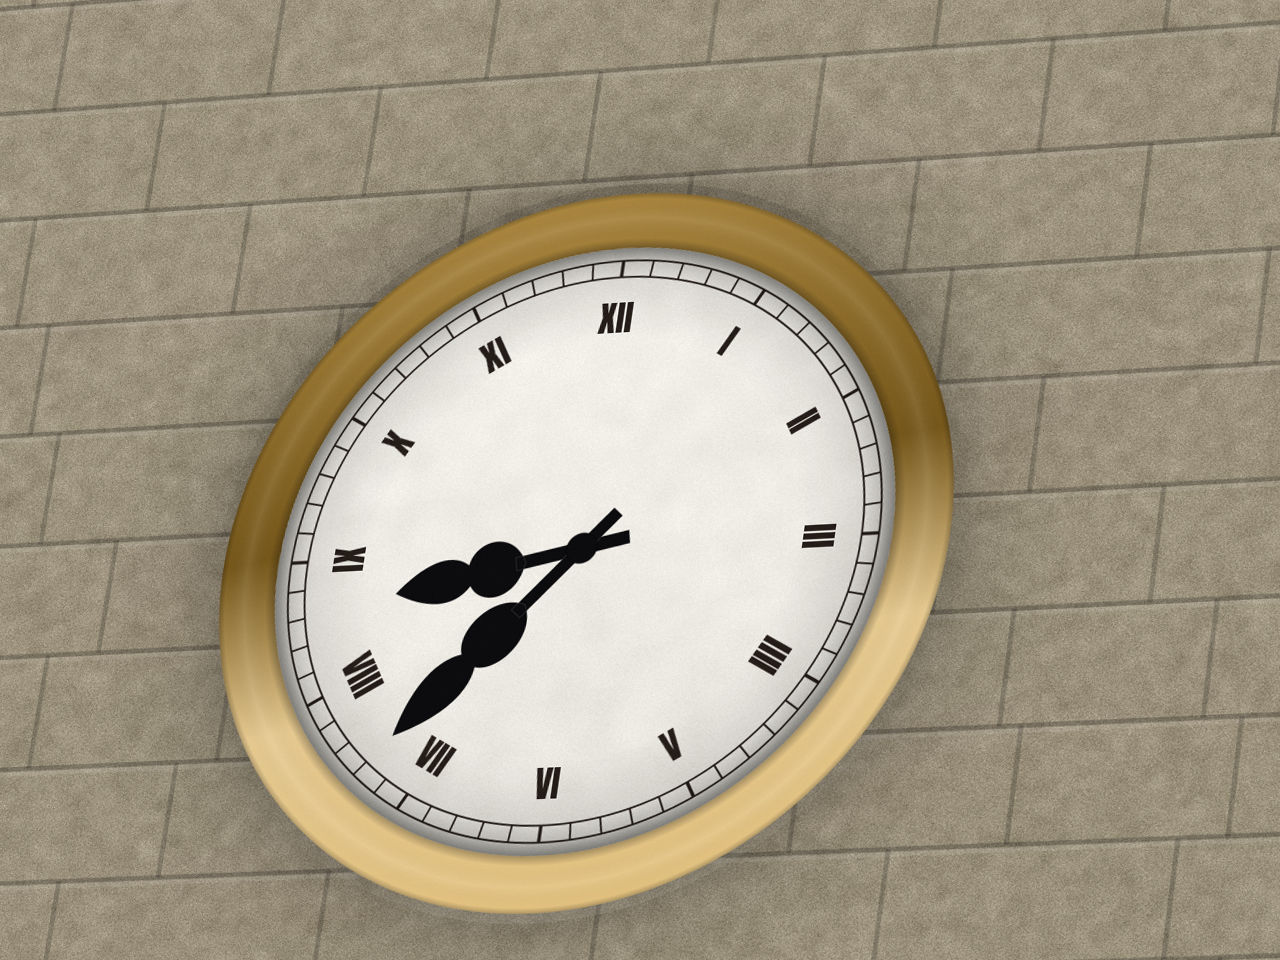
8h37
